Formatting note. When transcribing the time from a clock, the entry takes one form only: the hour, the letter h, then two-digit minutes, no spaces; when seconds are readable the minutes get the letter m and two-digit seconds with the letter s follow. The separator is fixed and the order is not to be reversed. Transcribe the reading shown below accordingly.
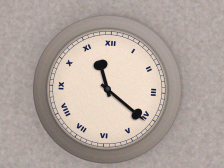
11h21
